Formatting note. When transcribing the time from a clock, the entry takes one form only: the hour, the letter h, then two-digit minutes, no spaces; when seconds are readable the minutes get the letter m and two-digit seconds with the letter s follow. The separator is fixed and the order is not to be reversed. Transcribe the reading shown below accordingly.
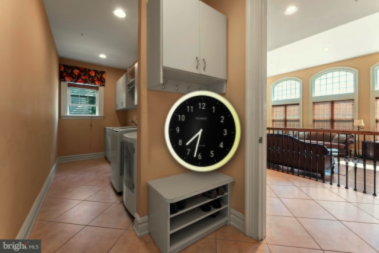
7h32
